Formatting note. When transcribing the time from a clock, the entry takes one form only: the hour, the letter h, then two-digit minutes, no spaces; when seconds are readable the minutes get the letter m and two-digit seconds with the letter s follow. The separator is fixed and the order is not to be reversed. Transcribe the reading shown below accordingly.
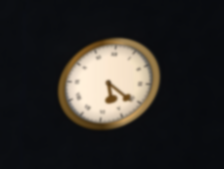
5h21
